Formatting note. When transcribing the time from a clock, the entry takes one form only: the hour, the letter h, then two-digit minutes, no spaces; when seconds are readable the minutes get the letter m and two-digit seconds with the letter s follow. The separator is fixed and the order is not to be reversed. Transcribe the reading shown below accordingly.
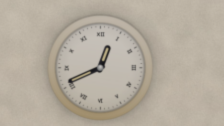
12h41
